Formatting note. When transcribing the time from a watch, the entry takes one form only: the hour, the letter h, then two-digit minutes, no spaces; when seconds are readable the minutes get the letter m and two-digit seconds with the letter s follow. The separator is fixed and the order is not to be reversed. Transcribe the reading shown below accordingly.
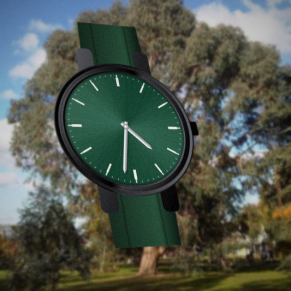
4h32
